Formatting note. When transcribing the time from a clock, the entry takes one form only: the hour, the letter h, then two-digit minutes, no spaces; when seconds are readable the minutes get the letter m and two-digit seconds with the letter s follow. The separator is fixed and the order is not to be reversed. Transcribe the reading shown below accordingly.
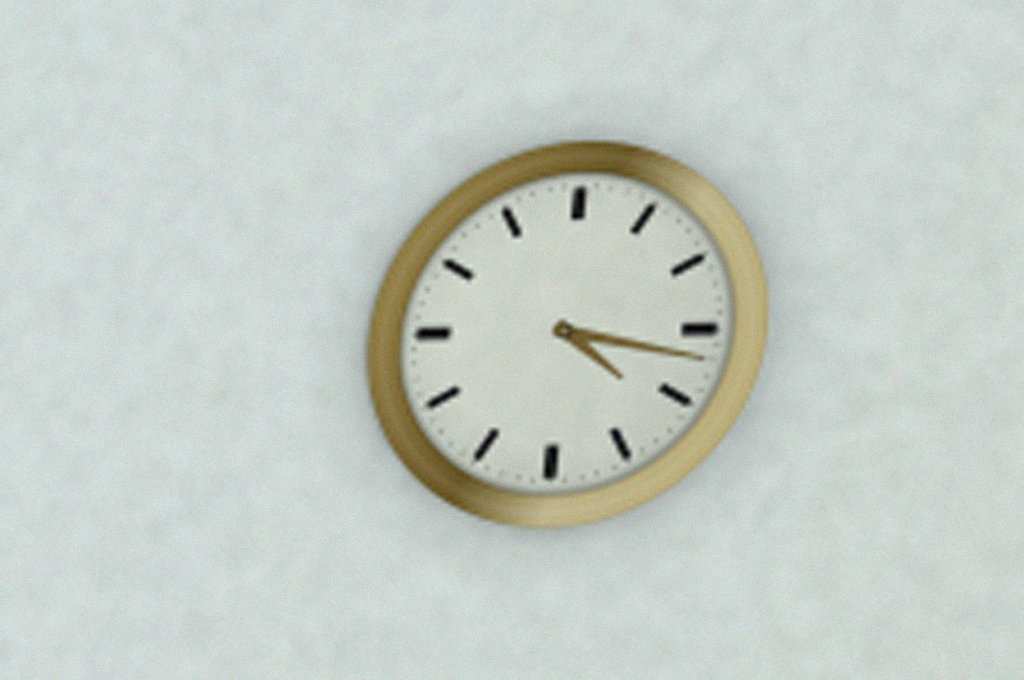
4h17
